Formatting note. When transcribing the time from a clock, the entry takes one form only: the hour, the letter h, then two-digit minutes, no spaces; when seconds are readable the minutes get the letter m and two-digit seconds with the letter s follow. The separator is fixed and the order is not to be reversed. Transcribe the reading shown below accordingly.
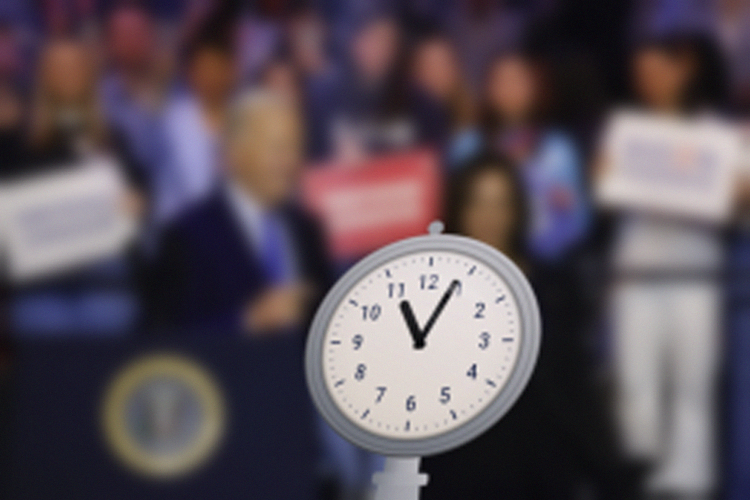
11h04
